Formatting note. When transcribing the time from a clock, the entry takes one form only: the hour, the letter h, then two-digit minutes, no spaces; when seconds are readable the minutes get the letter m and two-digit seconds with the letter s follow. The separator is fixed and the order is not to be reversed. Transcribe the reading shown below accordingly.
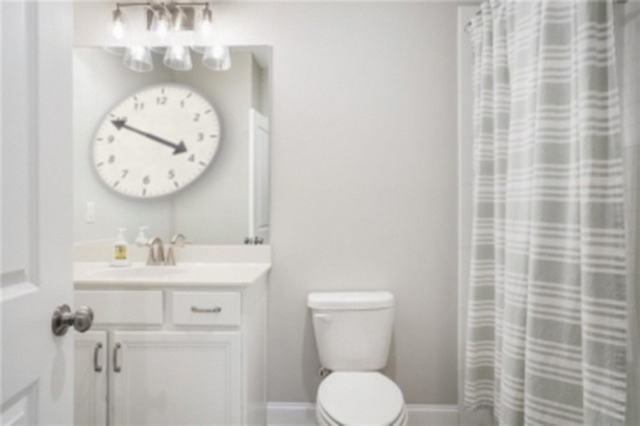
3h49
